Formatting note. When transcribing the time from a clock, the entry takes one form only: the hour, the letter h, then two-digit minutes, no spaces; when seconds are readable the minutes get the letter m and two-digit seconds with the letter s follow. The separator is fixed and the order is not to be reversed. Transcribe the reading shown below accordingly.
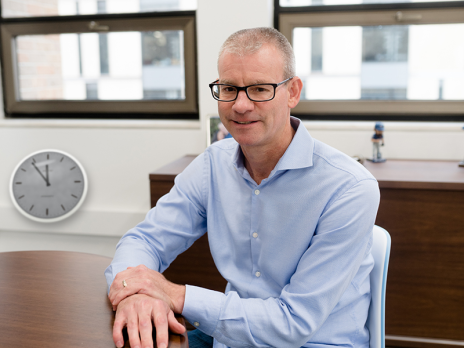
11h54
